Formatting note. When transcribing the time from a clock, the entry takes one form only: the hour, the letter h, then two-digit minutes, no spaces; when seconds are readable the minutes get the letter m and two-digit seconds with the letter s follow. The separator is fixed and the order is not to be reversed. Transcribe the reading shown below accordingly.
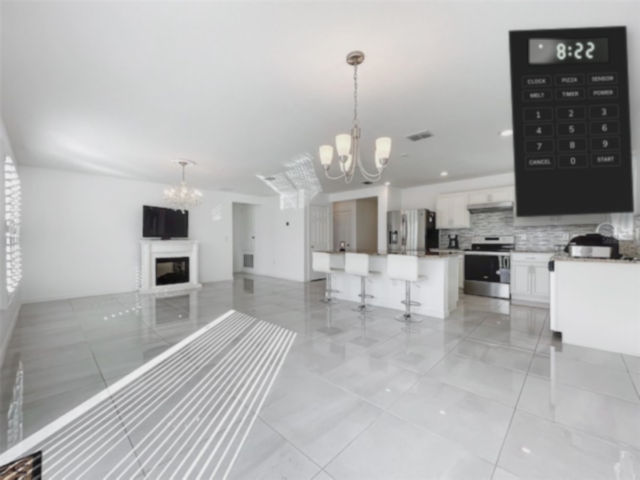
8h22
